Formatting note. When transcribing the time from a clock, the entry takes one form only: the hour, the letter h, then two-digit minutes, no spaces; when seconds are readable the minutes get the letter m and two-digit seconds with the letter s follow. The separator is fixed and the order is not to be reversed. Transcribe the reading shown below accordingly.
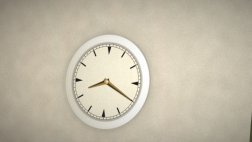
8h20
